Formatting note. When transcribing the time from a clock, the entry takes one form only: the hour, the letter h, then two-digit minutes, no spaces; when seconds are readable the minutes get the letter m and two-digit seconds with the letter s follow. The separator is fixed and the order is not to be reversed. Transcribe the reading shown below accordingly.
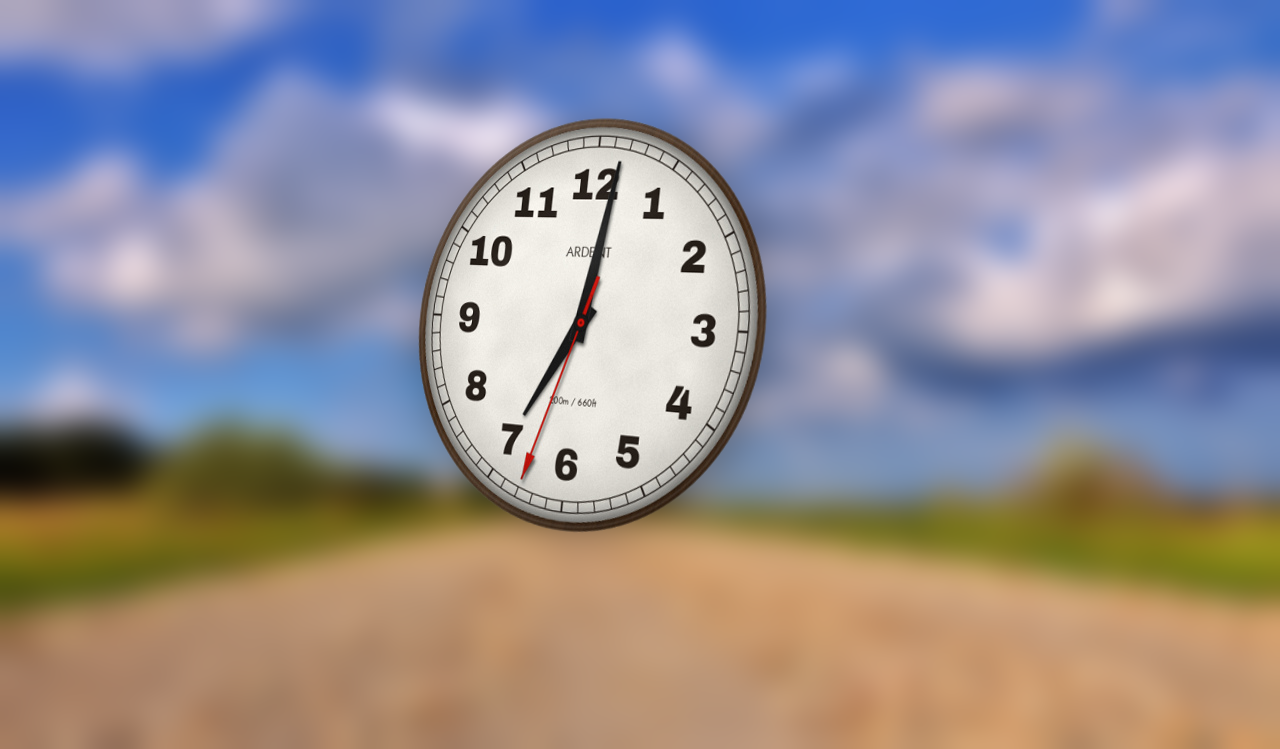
7h01m33s
